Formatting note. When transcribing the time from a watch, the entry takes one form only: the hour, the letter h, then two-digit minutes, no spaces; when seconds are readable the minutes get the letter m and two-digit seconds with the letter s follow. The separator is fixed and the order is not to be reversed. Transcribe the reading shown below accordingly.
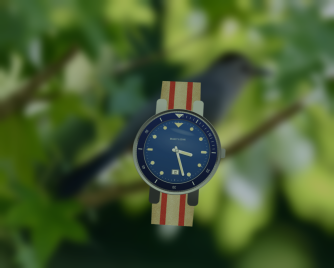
3h27
